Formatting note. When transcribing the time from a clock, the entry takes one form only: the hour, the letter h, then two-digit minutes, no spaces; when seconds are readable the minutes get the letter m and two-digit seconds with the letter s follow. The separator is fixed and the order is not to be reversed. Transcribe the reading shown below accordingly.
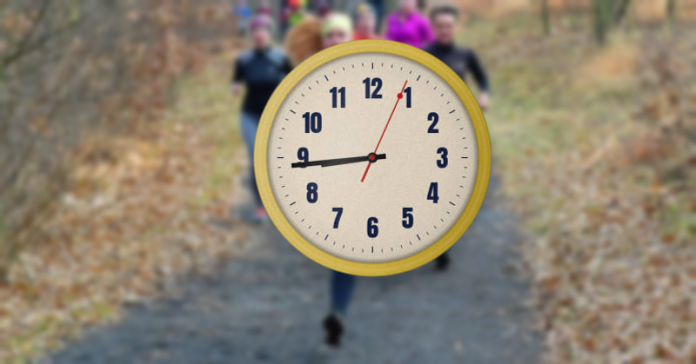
8h44m04s
